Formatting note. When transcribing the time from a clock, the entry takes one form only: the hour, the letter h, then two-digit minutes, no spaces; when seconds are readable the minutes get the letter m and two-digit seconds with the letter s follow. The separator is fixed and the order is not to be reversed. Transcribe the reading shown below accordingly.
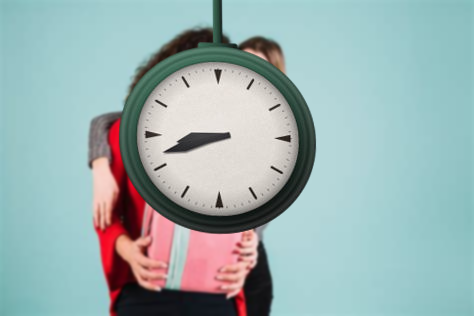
8h42
